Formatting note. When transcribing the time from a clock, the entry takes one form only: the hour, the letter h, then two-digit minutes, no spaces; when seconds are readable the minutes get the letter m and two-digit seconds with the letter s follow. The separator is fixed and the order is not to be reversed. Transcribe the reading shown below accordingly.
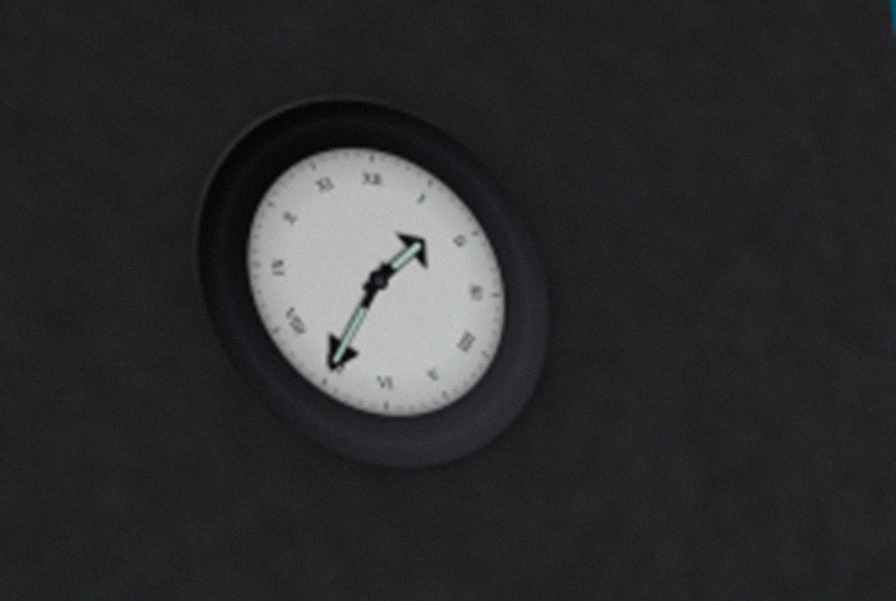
1h35
